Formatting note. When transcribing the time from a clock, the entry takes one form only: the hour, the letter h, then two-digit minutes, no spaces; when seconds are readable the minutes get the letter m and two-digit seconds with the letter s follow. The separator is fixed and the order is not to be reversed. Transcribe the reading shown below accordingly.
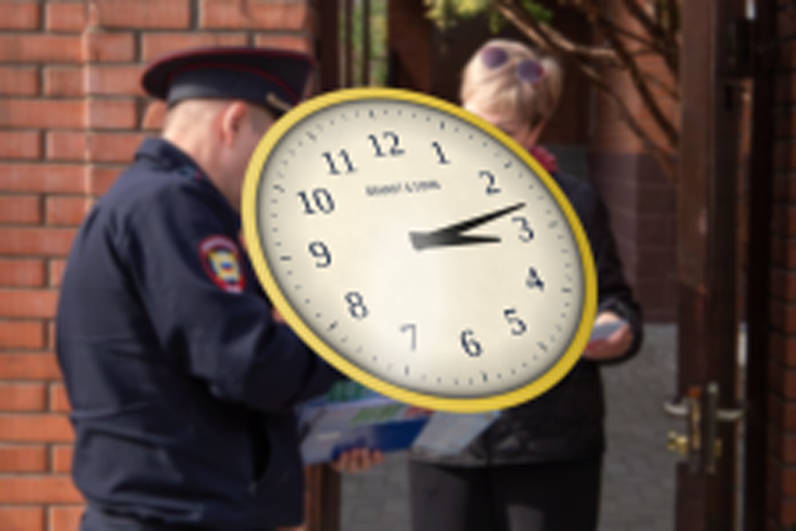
3h13
